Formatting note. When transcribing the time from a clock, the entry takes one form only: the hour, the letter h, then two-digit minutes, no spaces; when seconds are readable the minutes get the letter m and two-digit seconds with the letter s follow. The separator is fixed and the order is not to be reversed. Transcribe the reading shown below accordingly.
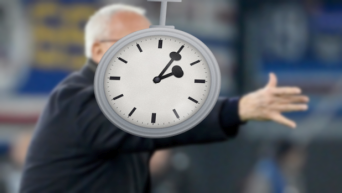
2h05
